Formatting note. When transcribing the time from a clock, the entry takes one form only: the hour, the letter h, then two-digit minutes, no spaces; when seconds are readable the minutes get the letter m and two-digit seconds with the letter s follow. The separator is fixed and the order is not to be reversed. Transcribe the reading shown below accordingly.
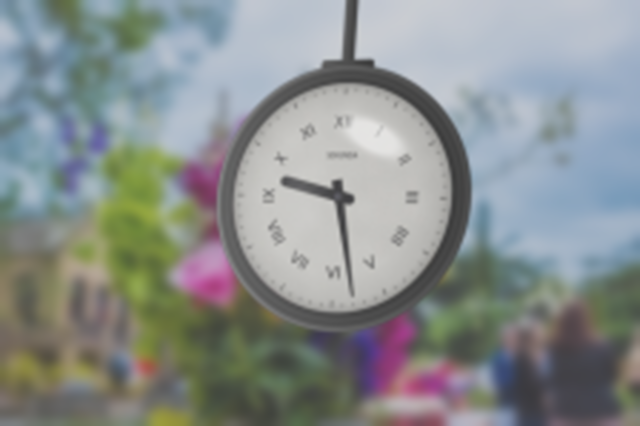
9h28
